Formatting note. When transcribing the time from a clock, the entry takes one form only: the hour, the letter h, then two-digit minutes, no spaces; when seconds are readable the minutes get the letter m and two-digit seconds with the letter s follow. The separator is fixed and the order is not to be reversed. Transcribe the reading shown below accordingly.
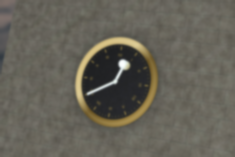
12h40
